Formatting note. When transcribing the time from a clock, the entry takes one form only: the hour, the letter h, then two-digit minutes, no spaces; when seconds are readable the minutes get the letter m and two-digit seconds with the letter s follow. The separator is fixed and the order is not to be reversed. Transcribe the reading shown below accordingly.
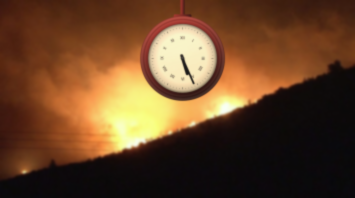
5h26
